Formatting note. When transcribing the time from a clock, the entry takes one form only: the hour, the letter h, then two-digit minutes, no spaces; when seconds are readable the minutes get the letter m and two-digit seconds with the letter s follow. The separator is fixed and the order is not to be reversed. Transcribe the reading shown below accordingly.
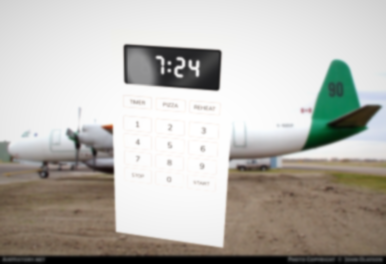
7h24
